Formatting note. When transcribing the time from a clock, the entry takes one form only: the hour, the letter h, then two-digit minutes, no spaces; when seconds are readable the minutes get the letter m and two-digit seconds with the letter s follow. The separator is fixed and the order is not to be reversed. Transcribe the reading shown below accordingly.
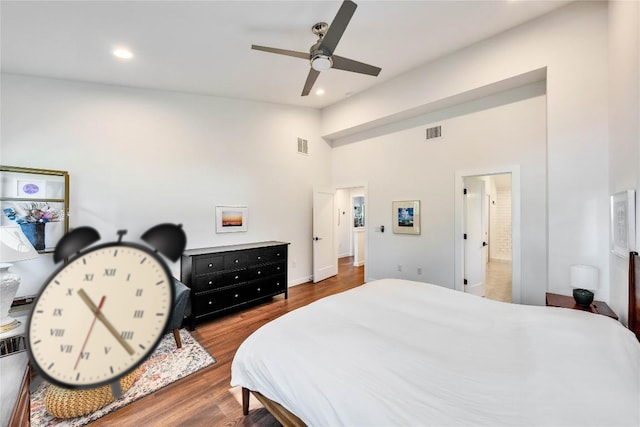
10h21m31s
